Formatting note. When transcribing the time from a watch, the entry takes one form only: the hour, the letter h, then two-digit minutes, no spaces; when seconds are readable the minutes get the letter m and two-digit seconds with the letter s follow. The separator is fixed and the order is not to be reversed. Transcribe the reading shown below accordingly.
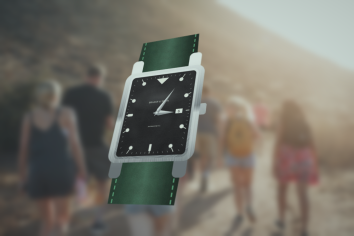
3h05
